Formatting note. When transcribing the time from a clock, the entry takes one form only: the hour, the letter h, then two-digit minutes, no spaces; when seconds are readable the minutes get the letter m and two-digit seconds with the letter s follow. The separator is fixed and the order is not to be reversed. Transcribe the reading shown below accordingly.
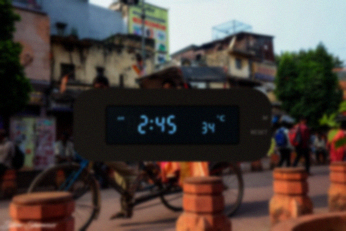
2h45
